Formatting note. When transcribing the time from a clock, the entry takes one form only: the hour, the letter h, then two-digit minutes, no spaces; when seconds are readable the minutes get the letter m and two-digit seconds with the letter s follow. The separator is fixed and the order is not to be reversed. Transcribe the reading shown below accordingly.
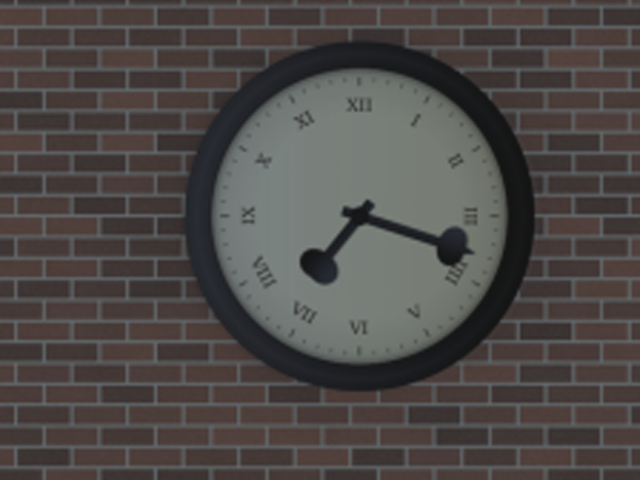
7h18
